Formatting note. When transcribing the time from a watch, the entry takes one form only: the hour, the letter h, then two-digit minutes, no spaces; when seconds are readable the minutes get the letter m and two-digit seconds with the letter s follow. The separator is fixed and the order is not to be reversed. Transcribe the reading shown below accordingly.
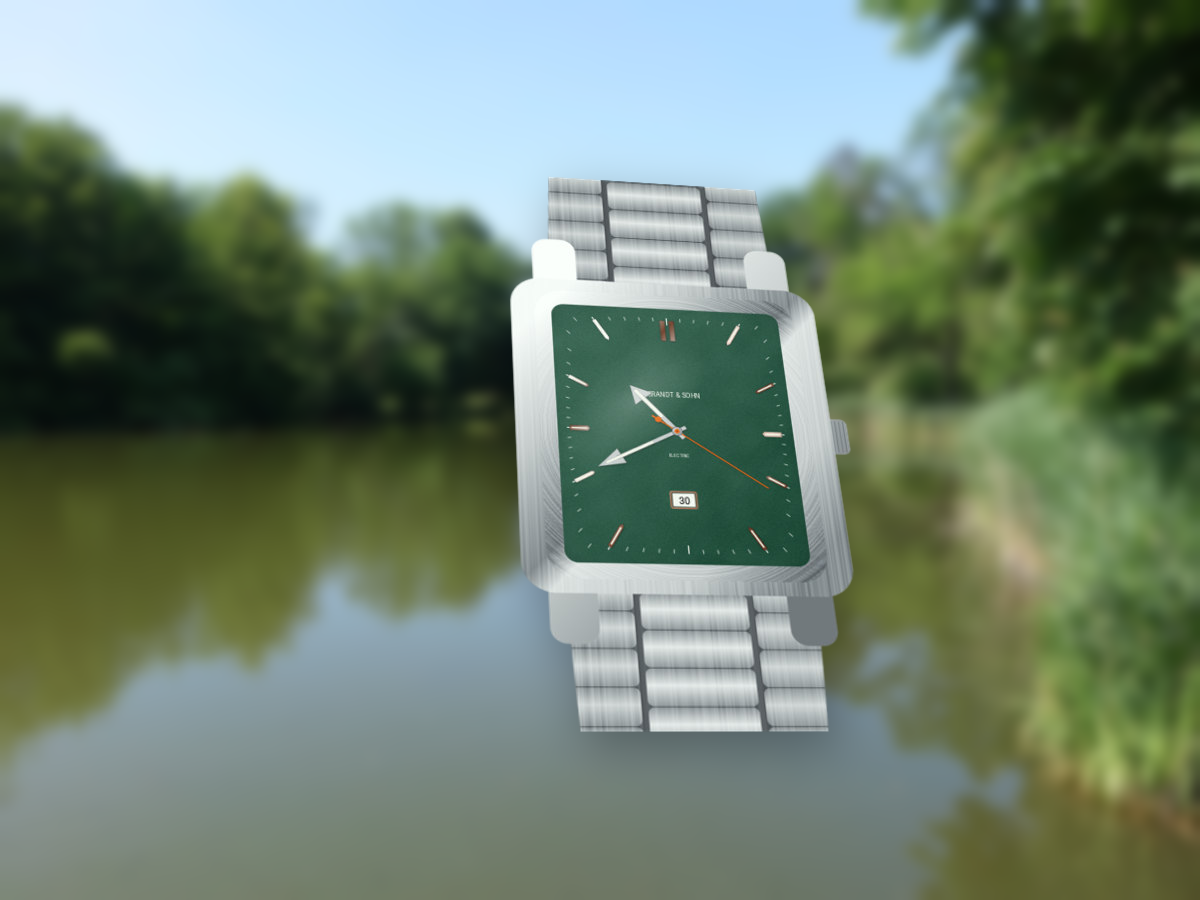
10h40m21s
